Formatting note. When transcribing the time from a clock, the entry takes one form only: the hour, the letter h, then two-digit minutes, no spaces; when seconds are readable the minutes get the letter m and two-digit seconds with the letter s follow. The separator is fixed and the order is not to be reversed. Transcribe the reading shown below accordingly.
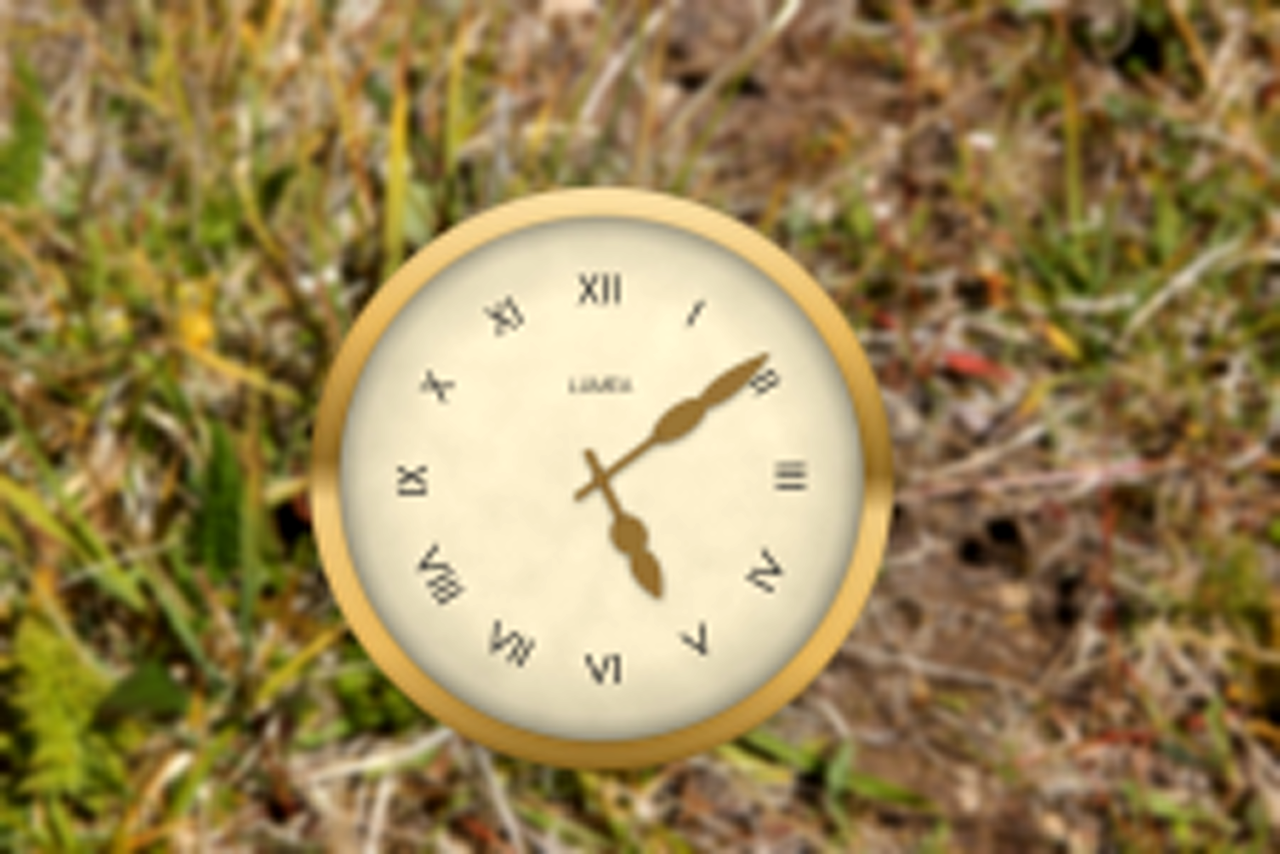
5h09
